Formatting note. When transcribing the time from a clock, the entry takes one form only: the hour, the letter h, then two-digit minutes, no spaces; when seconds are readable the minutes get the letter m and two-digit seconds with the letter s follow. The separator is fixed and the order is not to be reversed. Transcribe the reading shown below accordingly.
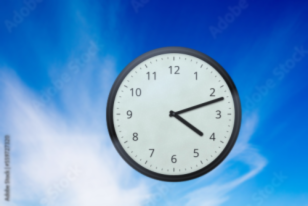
4h12
